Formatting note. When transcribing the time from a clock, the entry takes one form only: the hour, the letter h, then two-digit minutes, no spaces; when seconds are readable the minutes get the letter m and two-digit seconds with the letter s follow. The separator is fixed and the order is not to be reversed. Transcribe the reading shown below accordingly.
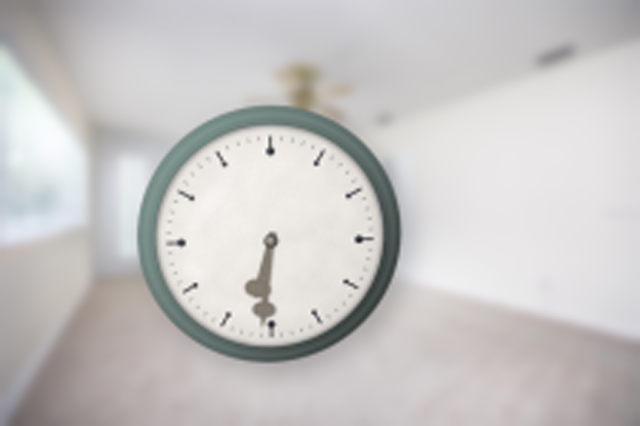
6h31
